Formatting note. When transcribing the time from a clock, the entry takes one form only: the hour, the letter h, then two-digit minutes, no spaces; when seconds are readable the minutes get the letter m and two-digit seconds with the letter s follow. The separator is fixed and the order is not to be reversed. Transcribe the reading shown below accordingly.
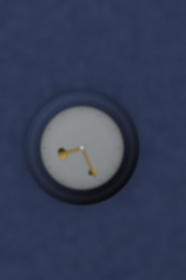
8h26
